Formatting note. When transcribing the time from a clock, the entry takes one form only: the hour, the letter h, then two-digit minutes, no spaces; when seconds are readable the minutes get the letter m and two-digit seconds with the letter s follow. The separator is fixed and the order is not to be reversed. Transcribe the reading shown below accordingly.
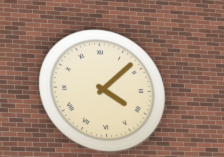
4h08
